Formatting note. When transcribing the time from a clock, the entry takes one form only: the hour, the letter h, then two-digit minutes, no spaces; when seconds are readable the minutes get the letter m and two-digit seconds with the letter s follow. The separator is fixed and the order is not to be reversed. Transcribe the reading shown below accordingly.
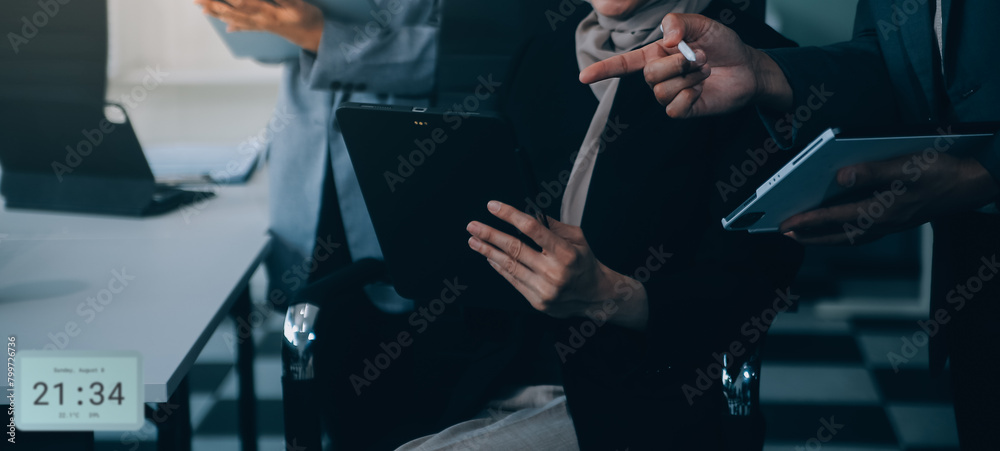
21h34
